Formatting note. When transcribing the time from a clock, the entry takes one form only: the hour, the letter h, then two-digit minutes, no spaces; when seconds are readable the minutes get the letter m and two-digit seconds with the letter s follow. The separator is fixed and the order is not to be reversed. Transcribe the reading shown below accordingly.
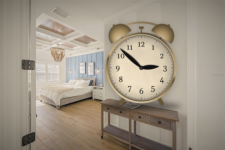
2h52
